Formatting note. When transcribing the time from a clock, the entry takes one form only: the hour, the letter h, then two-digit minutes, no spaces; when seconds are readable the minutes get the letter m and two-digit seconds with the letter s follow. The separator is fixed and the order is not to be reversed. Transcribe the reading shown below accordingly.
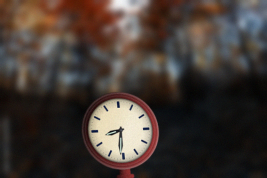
8h31
